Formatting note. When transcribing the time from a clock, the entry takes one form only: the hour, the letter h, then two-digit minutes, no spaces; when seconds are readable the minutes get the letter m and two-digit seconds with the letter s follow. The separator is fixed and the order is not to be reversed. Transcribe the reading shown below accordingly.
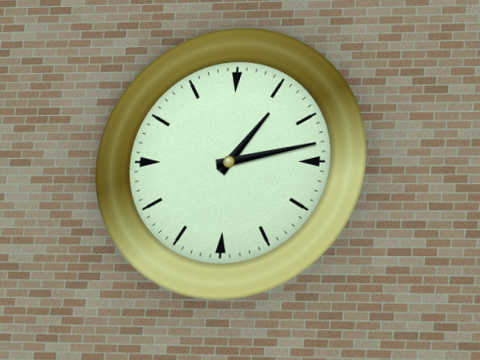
1h13
